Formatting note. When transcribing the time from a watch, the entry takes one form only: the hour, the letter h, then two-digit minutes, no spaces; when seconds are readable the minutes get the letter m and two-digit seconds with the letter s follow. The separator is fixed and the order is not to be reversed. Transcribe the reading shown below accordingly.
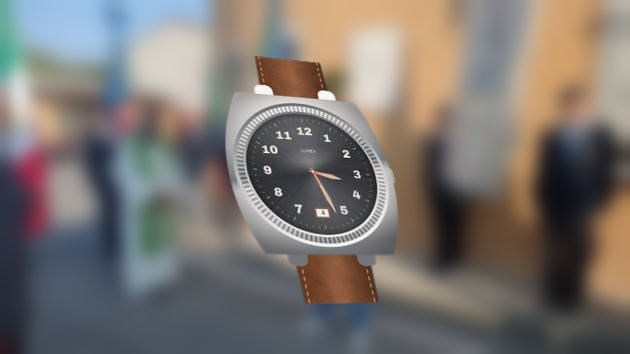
3h27
